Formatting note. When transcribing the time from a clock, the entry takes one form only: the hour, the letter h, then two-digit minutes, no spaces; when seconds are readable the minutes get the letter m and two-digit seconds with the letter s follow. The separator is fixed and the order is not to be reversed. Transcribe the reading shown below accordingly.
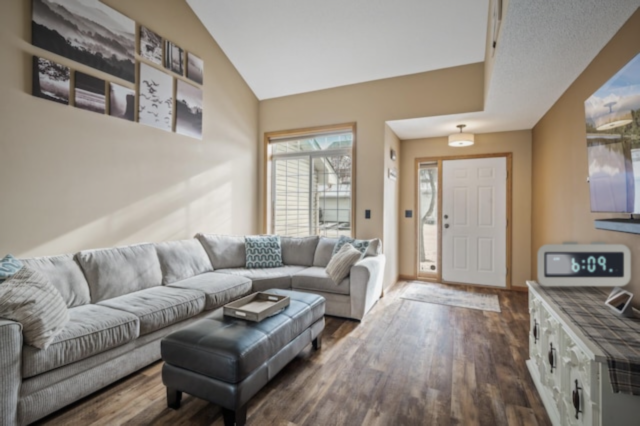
6h09
